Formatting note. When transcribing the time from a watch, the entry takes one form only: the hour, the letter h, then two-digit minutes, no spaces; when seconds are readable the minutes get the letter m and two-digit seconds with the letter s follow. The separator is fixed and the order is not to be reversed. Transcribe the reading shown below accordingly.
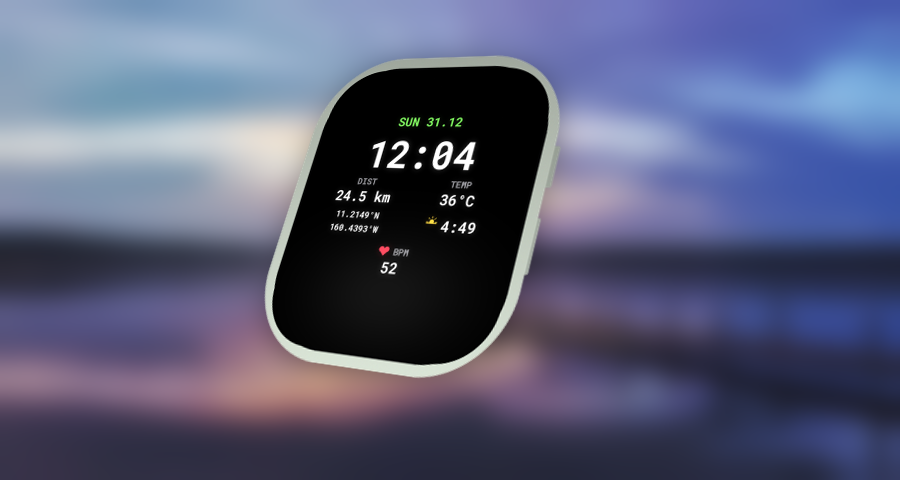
12h04
